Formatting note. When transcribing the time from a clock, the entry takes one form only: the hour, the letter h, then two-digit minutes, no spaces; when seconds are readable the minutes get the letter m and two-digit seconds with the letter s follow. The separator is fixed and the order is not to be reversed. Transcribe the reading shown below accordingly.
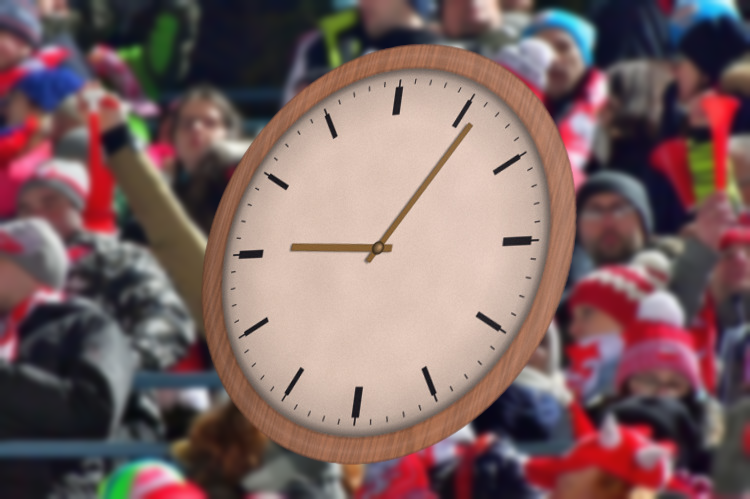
9h06
